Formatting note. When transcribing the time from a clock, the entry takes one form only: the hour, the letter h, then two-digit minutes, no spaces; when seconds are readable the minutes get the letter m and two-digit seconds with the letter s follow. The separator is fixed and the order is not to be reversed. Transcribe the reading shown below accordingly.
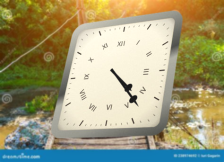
4h23
